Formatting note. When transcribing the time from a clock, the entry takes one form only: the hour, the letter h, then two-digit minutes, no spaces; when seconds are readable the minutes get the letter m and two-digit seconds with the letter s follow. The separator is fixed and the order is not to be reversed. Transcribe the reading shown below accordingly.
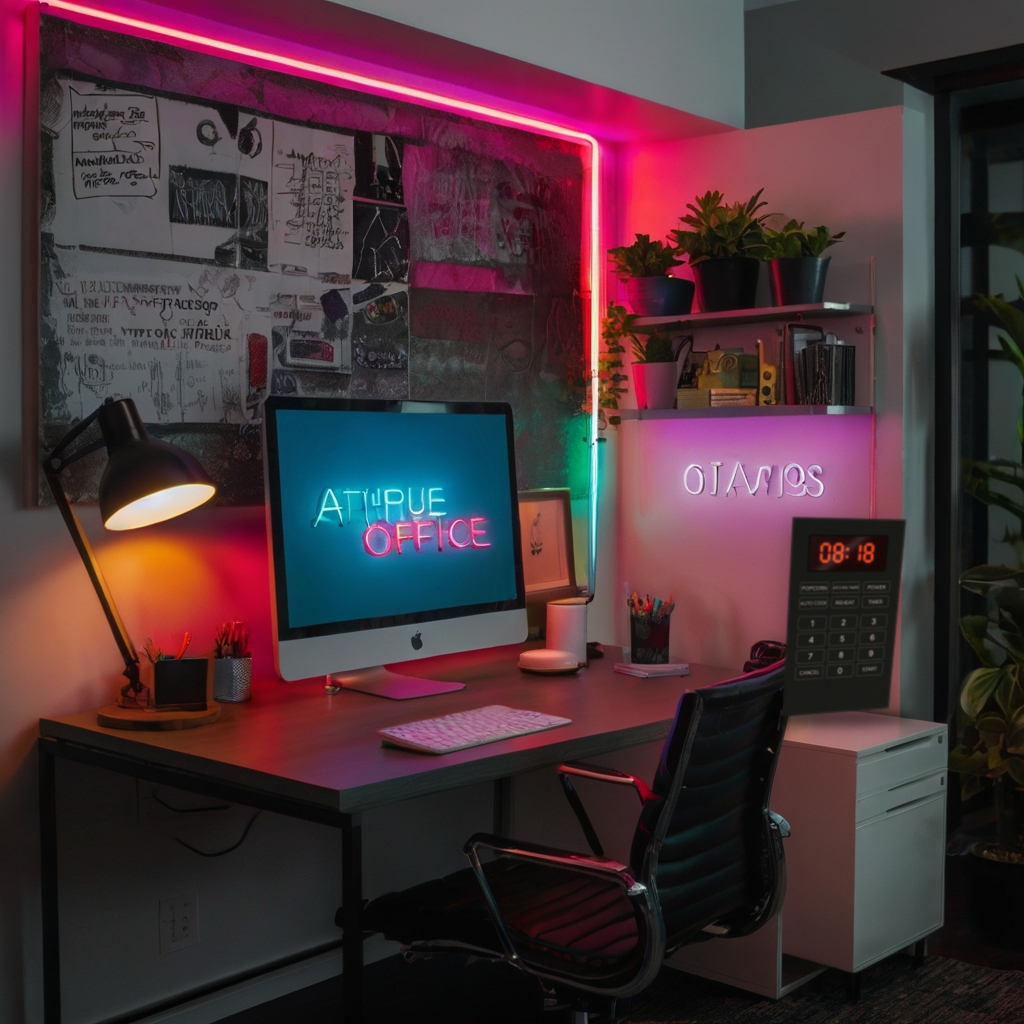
8h18
